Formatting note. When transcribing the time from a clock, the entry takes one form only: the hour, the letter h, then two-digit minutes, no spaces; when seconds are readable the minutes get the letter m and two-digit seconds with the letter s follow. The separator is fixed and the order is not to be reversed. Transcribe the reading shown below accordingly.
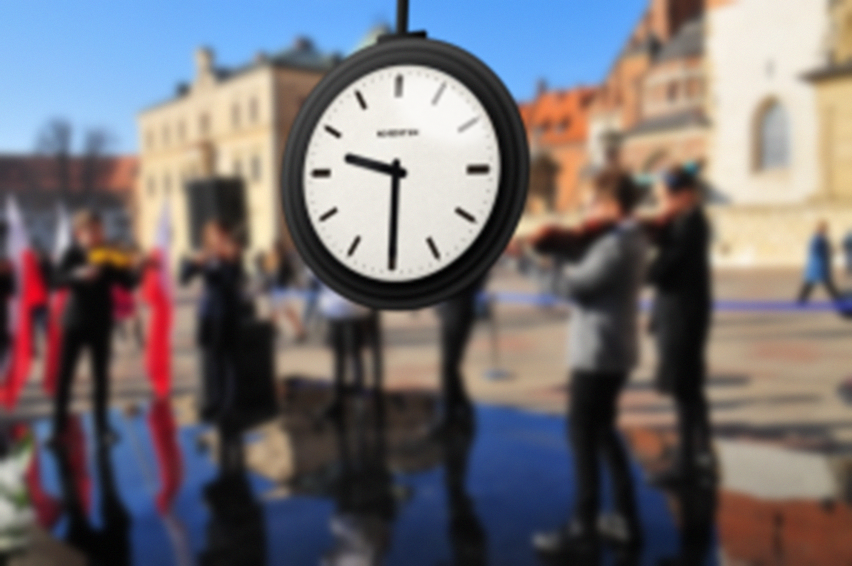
9h30
